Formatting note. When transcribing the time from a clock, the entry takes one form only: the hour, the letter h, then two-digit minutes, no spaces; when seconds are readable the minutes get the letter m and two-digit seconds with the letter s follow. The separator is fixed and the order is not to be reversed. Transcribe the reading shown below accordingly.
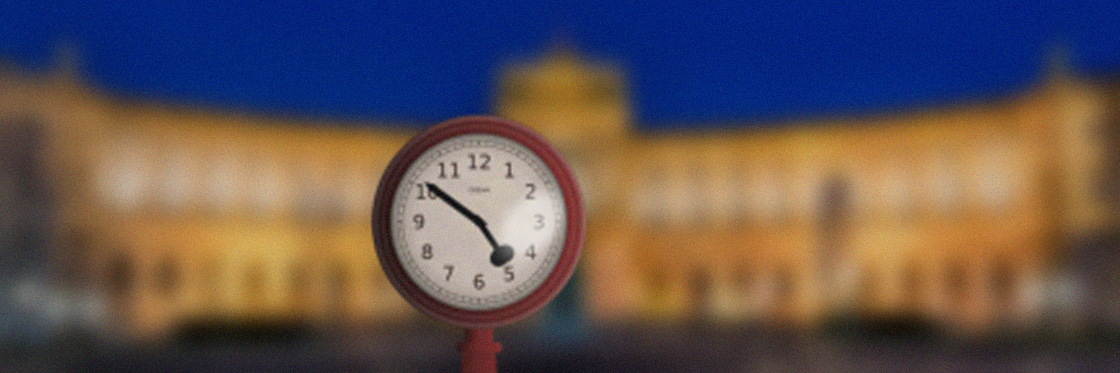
4h51
